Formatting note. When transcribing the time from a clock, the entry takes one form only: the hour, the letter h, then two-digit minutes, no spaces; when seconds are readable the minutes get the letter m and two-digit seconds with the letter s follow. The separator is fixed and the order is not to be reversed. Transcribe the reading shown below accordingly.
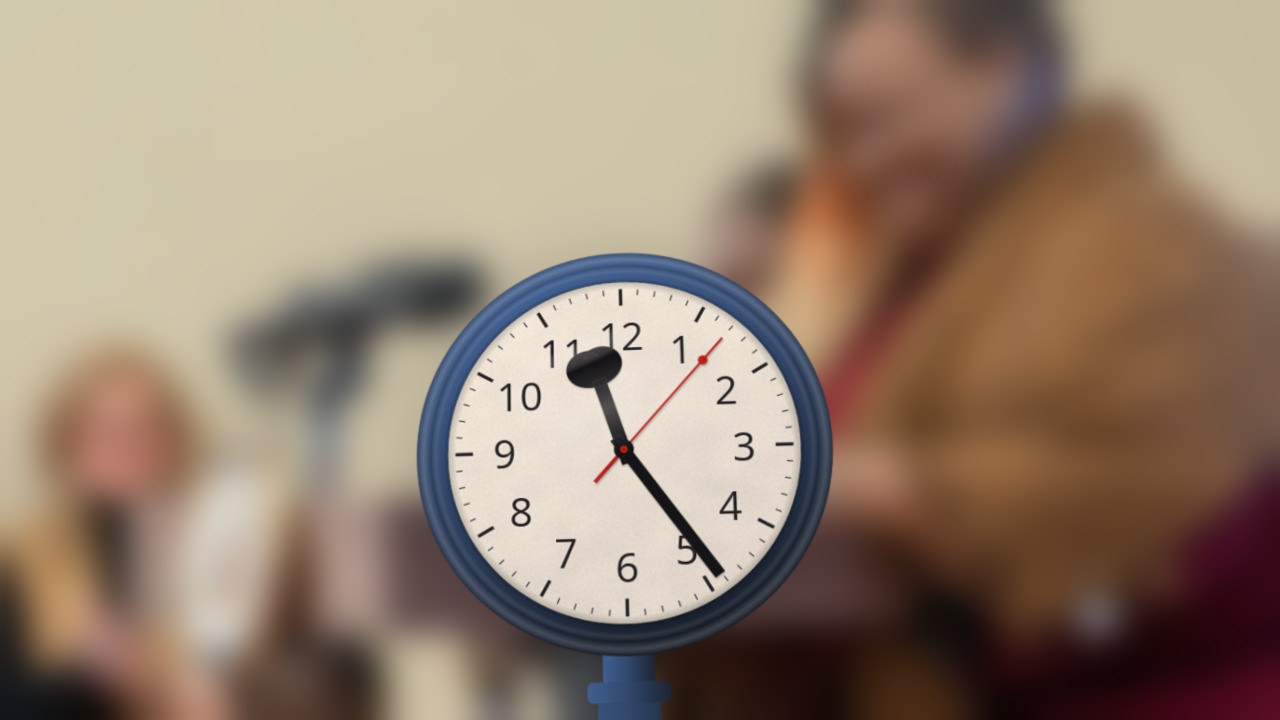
11h24m07s
